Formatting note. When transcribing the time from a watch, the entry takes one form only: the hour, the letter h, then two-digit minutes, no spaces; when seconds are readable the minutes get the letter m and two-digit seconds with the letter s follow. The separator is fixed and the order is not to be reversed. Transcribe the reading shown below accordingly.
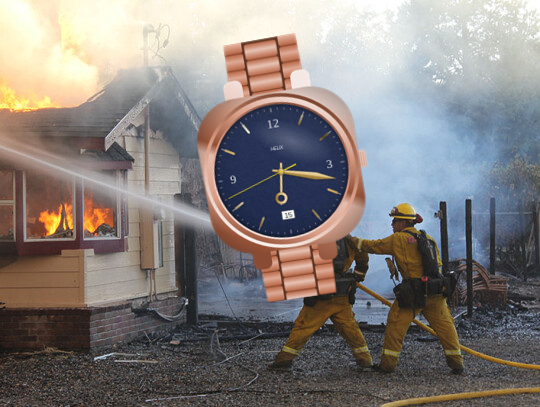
6h17m42s
